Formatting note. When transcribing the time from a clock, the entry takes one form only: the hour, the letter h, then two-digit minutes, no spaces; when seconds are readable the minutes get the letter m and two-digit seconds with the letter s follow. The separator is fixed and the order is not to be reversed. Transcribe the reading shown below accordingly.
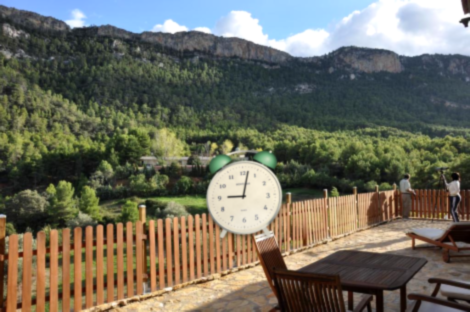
9h02
